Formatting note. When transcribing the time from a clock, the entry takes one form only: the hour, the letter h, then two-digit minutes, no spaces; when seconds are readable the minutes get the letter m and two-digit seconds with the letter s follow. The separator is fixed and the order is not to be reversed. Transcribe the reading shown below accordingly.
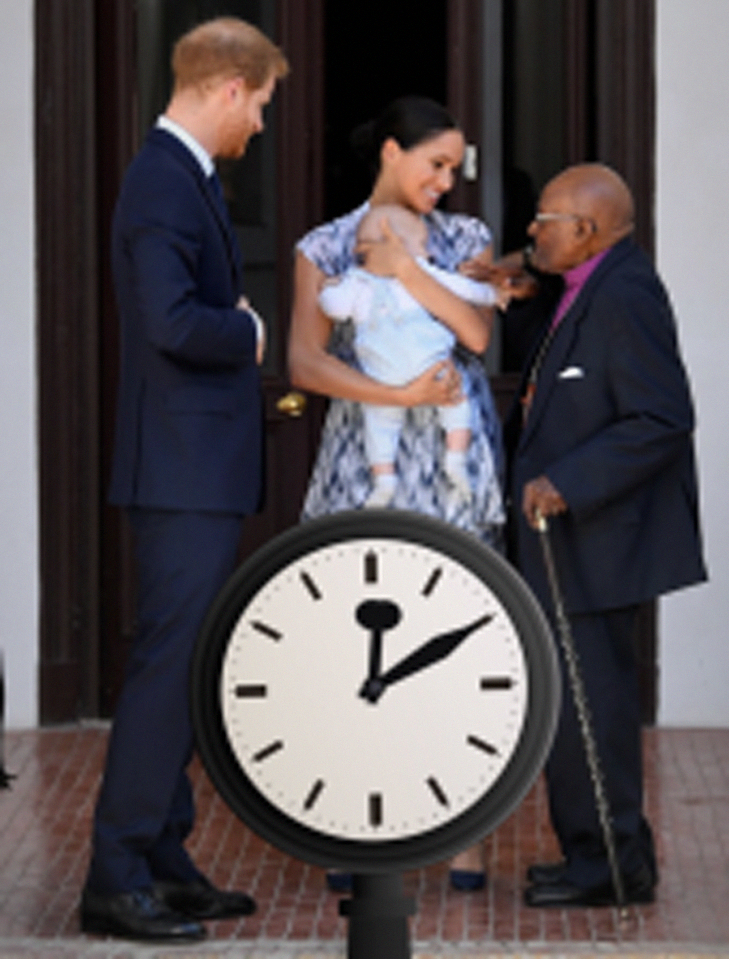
12h10
